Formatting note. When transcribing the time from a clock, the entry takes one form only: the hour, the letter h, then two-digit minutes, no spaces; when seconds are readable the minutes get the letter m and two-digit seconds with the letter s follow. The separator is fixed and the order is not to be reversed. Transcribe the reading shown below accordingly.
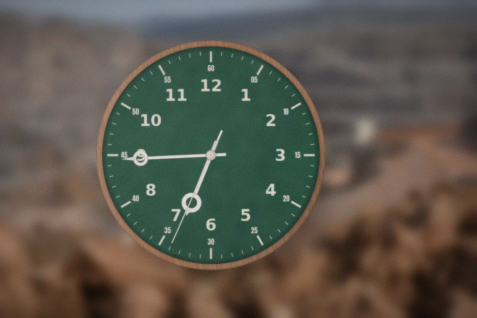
6h44m34s
